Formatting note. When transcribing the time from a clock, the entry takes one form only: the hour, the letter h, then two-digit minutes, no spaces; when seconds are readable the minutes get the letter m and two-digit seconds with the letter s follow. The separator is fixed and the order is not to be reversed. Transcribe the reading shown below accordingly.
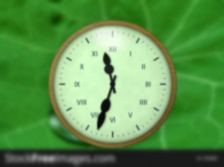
11h33
